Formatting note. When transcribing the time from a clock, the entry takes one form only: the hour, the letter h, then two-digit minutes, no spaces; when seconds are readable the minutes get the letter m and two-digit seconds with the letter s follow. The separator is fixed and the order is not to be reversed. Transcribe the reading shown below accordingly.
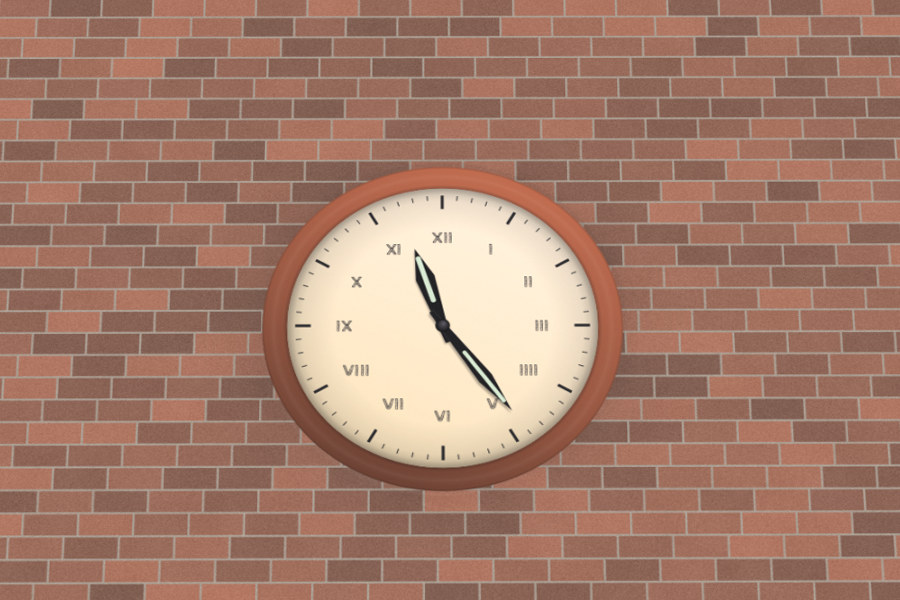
11h24
